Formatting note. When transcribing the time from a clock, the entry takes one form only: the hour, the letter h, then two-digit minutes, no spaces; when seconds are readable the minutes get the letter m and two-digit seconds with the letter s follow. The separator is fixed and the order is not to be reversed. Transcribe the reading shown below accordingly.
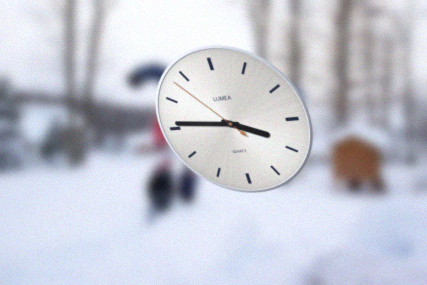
3h45m53s
